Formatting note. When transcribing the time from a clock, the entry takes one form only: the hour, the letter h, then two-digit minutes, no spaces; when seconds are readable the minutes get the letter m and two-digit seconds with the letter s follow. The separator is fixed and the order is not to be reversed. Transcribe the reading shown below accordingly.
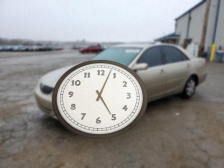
5h03
